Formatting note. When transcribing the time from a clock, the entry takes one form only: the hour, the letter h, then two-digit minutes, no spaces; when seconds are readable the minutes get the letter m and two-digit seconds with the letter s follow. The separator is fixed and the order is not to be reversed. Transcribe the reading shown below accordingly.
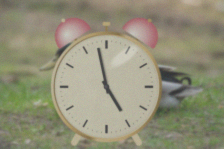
4h58
